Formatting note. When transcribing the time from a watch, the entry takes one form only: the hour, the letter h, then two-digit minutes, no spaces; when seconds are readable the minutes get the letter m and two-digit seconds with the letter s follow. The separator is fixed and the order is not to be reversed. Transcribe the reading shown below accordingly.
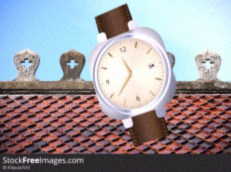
11h38
